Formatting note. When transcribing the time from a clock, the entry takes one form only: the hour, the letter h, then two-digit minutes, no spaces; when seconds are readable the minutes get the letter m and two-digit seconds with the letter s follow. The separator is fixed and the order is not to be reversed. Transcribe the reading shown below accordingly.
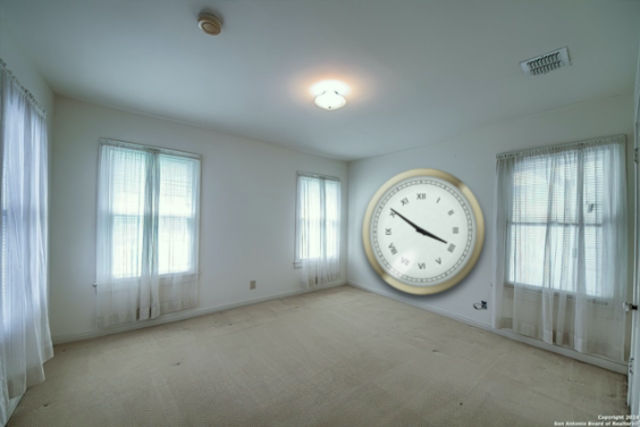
3h51
